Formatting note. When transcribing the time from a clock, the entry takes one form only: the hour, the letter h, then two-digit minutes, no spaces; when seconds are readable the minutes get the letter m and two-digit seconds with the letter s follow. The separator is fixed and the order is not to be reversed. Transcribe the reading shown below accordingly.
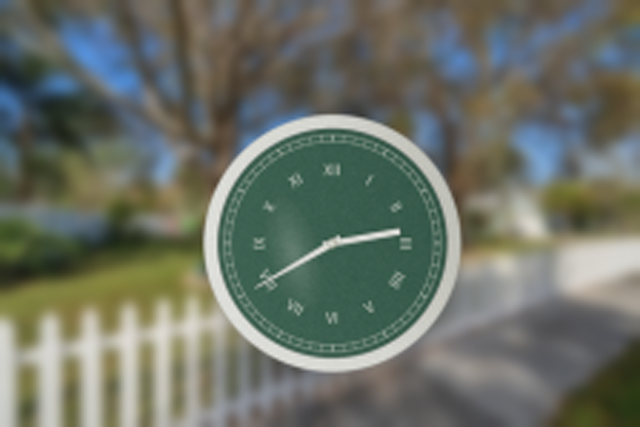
2h40
